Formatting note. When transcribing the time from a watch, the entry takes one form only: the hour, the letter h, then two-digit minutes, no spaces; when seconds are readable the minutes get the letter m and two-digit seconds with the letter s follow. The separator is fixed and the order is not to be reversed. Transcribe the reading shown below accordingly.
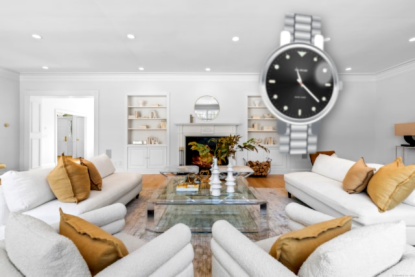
11h22
